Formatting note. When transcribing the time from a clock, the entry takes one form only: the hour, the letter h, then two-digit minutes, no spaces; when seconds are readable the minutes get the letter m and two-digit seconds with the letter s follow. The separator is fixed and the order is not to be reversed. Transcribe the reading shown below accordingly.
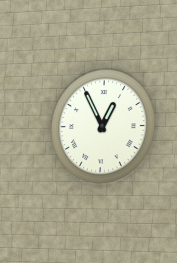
12h55
